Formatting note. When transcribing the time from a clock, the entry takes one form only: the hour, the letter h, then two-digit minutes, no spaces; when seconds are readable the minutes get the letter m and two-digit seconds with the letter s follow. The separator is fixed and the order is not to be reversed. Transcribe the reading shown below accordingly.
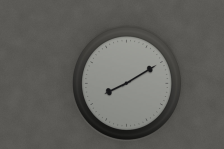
8h10
